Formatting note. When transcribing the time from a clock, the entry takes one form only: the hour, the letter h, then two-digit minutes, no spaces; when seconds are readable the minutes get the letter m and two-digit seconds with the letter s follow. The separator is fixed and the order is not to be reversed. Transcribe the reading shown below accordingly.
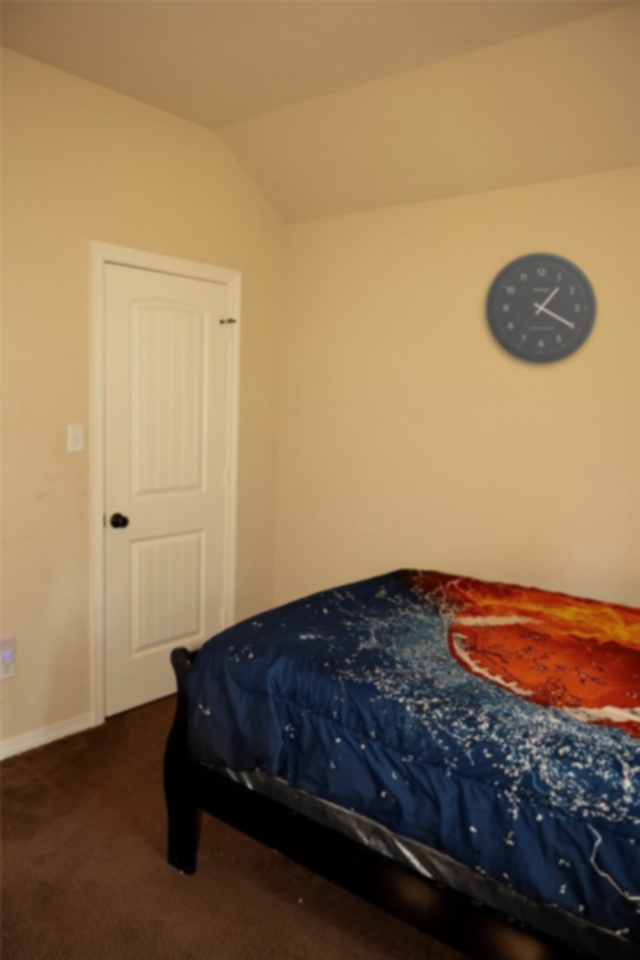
1h20
